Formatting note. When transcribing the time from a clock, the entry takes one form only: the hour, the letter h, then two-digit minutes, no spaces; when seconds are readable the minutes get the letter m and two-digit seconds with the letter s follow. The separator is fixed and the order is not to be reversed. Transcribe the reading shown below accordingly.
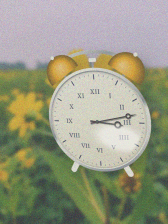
3h13
